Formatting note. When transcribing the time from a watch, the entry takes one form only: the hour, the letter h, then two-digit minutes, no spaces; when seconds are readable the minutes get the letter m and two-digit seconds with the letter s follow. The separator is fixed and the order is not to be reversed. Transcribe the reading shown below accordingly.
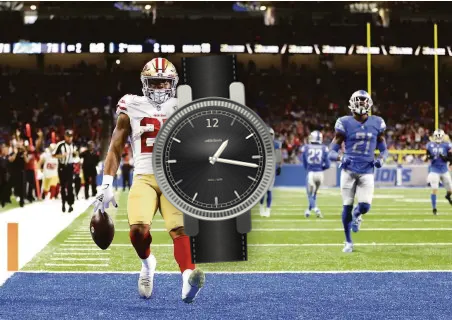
1h17
